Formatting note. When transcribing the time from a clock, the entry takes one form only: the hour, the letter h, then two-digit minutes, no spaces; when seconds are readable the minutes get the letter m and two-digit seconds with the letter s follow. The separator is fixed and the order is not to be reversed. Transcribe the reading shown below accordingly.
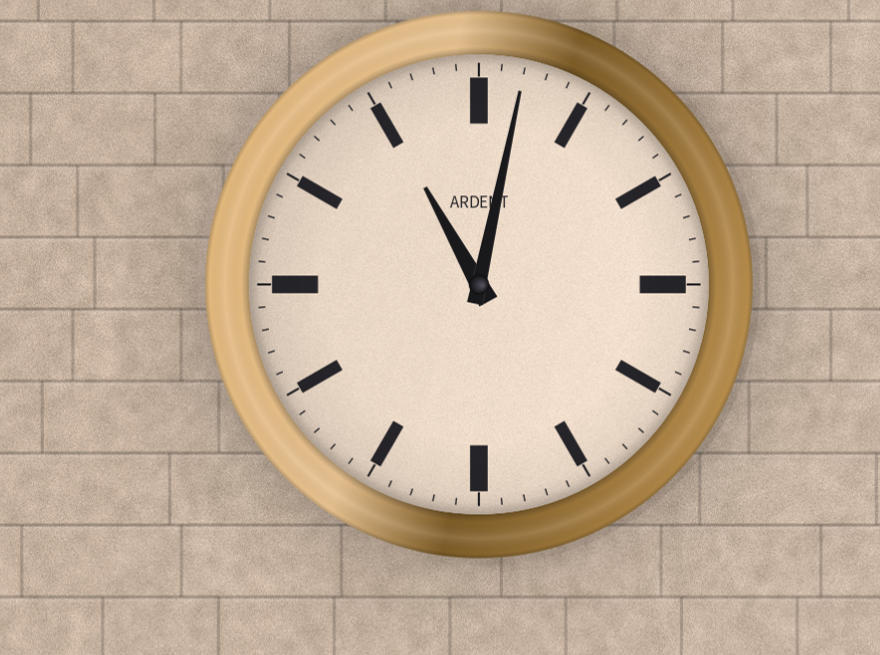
11h02
